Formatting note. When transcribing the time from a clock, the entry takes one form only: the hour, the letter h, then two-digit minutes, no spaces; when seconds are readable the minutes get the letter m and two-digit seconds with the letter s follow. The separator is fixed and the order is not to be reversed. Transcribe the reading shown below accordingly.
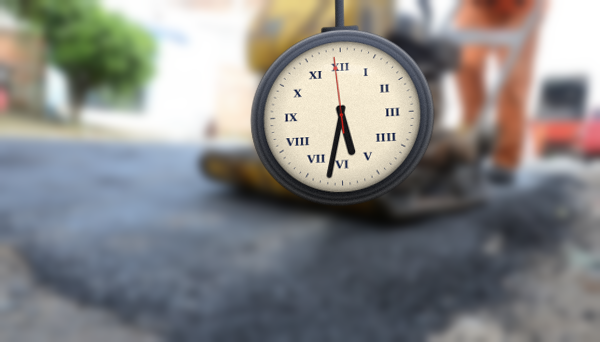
5h31m59s
